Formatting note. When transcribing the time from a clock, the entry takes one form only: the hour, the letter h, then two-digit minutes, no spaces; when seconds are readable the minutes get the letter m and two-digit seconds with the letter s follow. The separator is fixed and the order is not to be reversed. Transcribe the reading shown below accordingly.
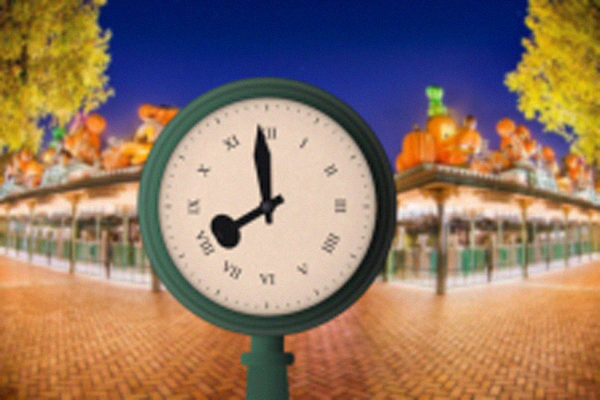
7h59
